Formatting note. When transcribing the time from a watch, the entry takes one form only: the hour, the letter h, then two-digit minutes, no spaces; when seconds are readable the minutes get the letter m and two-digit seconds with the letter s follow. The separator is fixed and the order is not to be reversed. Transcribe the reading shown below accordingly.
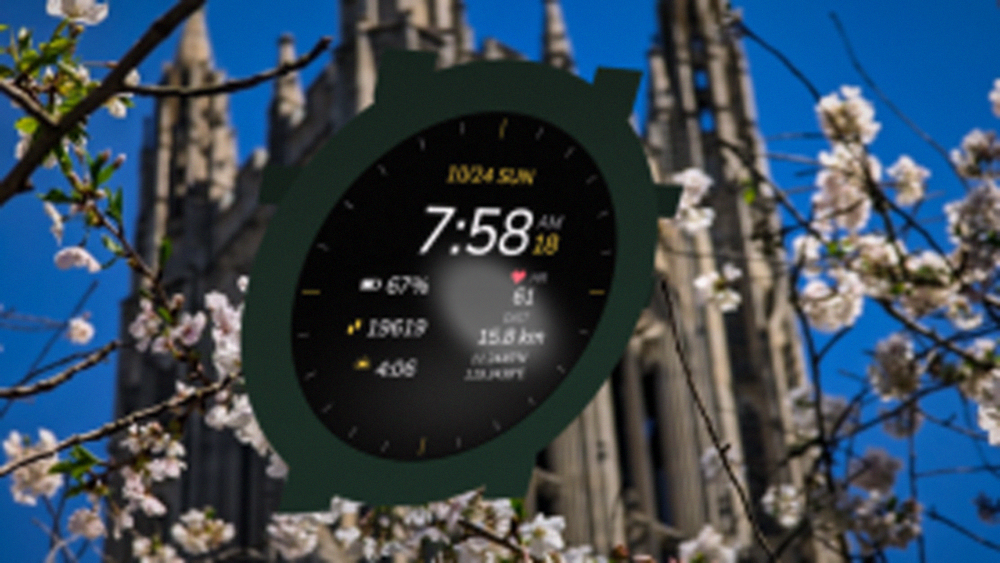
7h58
